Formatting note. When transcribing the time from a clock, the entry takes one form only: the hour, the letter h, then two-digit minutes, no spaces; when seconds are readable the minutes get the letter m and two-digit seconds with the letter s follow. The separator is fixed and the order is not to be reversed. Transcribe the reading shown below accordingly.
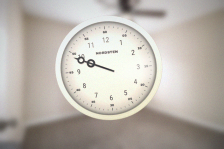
9h49
